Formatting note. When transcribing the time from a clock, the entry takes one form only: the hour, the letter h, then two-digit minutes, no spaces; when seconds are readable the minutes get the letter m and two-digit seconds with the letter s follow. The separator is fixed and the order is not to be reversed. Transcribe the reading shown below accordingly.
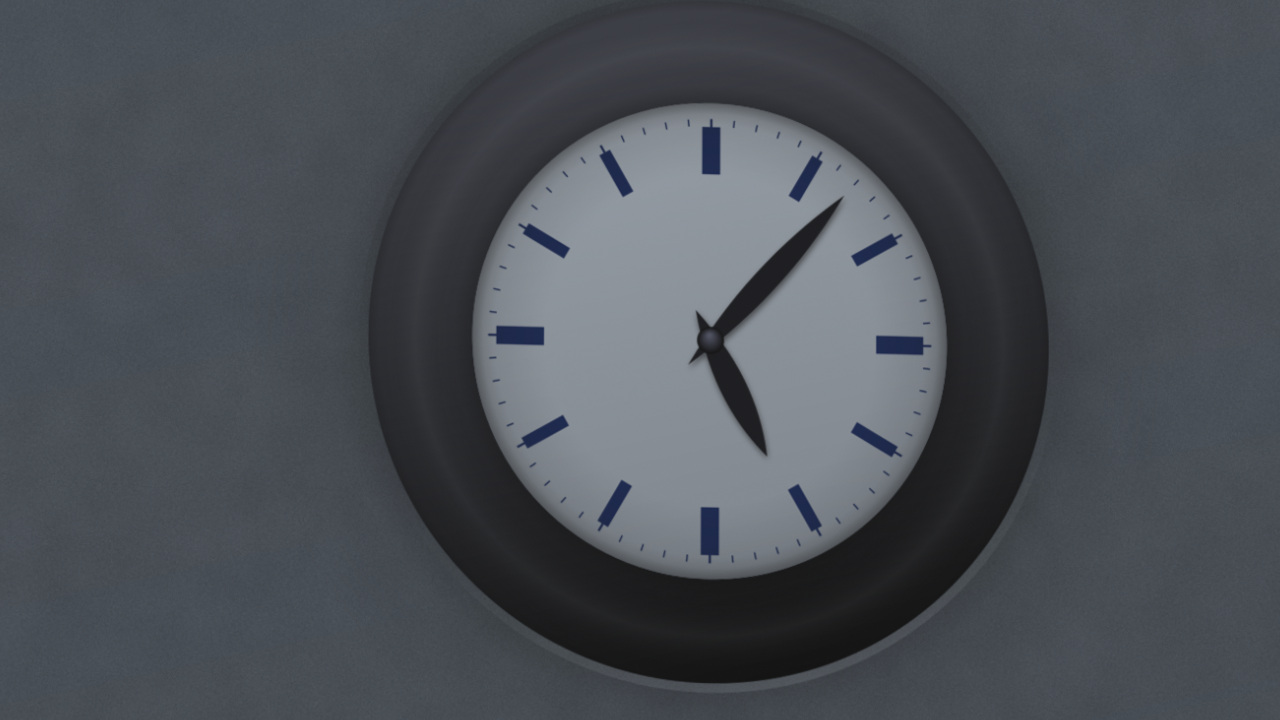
5h07
